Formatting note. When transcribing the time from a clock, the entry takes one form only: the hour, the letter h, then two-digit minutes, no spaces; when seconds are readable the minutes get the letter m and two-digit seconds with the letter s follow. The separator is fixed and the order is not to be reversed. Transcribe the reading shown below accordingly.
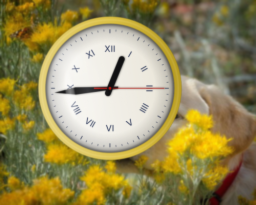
12h44m15s
